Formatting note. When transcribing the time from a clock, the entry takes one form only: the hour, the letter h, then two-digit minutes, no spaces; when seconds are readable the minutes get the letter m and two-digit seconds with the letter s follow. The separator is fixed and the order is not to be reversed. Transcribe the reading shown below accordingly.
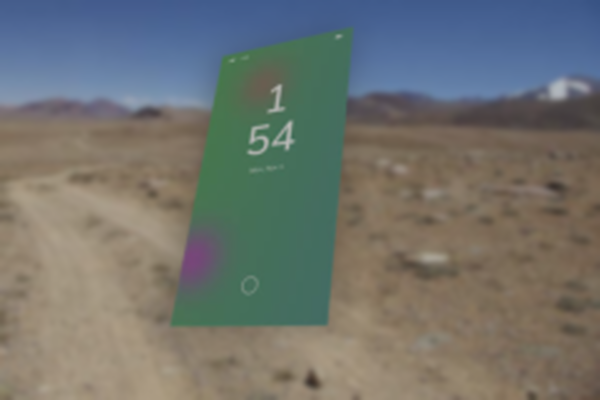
1h54
